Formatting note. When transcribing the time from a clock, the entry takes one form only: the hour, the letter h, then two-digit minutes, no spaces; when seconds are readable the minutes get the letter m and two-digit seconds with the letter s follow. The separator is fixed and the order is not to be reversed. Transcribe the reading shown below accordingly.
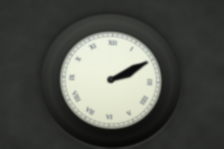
2h10
